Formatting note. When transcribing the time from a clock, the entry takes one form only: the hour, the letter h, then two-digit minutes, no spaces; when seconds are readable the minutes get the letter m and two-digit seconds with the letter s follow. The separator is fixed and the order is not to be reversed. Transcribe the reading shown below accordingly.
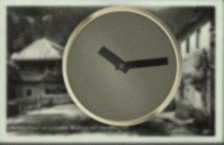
10h14
